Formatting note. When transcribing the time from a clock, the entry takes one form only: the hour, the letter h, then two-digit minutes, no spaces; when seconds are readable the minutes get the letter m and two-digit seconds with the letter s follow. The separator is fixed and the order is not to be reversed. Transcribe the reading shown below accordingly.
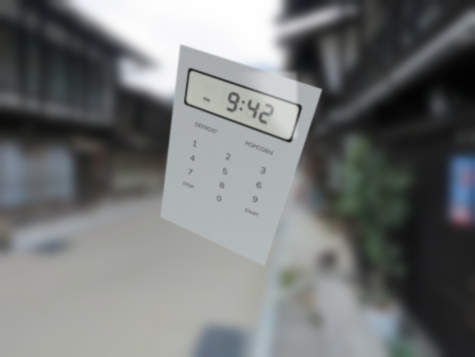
9h42
